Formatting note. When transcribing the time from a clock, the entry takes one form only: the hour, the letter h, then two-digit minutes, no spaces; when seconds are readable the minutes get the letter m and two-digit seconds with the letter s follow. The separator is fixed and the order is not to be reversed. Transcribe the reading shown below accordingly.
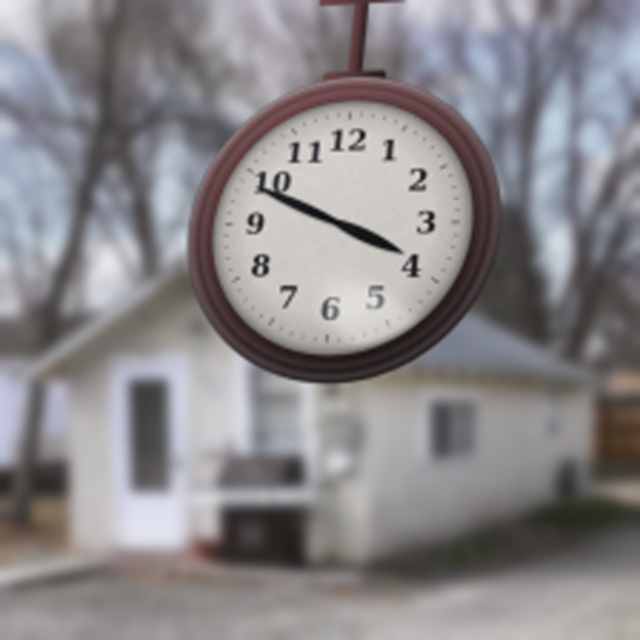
3h49
